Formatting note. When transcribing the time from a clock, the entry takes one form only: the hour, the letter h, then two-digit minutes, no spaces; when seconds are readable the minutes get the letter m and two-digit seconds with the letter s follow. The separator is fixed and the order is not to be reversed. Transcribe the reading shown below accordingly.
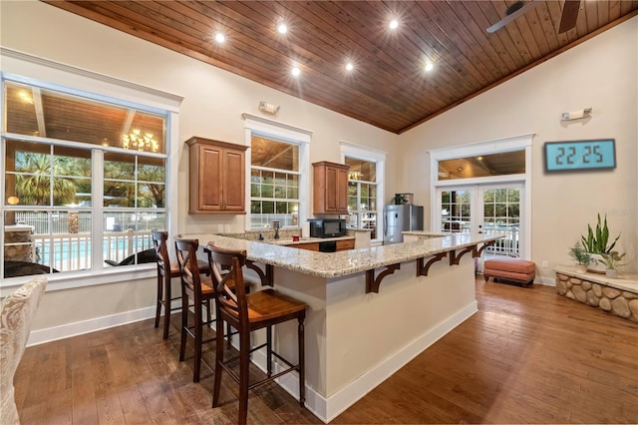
22h25
